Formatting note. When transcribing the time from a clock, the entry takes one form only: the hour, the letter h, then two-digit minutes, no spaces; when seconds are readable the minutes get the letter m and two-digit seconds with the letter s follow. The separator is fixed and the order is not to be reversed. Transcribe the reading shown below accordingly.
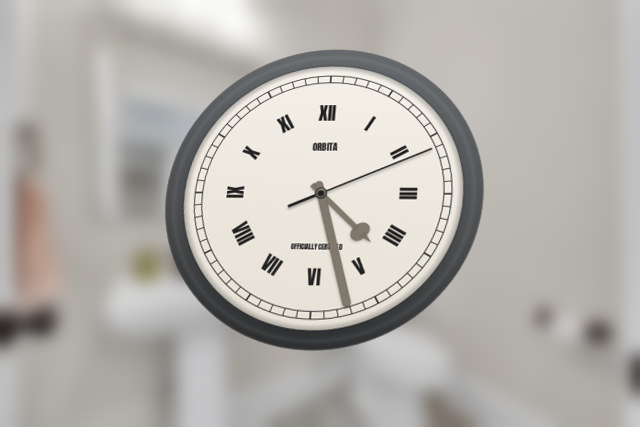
4h27m11s
